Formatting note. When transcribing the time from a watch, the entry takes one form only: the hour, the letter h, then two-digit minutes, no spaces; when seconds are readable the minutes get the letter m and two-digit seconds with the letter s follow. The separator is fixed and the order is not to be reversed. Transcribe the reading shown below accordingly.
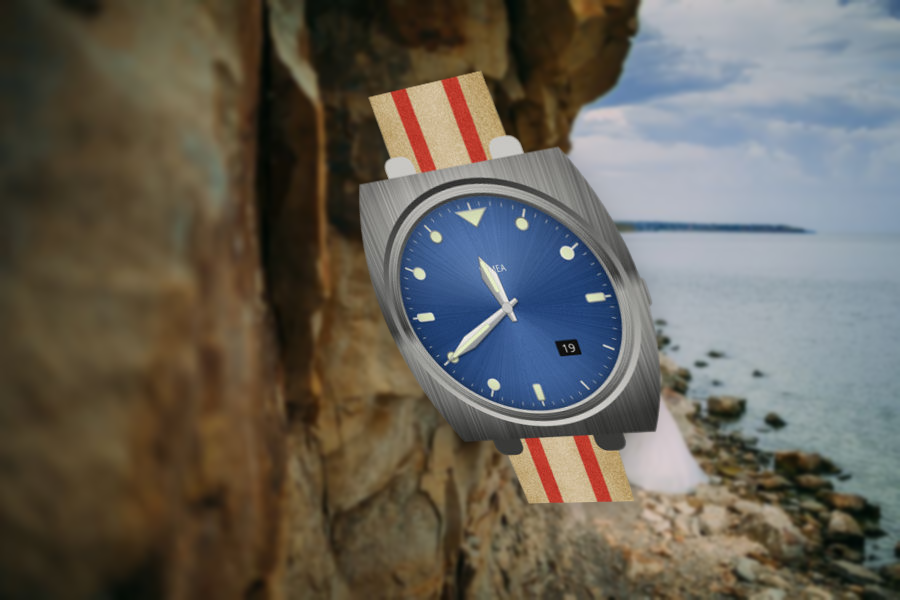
11h40
